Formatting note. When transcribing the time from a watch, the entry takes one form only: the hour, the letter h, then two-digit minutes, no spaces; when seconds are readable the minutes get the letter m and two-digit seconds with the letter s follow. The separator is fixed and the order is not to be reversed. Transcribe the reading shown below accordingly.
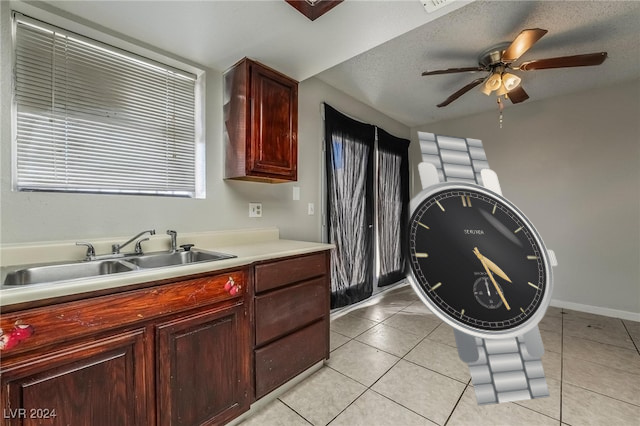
4h27
